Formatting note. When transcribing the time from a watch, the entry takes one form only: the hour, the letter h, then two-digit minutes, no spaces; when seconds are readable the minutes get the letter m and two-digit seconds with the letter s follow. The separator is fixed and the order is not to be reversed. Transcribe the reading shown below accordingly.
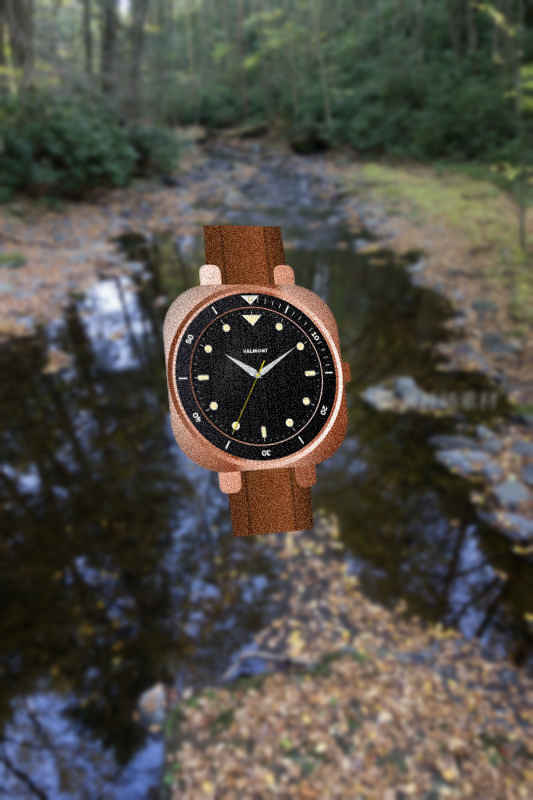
10h09m35s
